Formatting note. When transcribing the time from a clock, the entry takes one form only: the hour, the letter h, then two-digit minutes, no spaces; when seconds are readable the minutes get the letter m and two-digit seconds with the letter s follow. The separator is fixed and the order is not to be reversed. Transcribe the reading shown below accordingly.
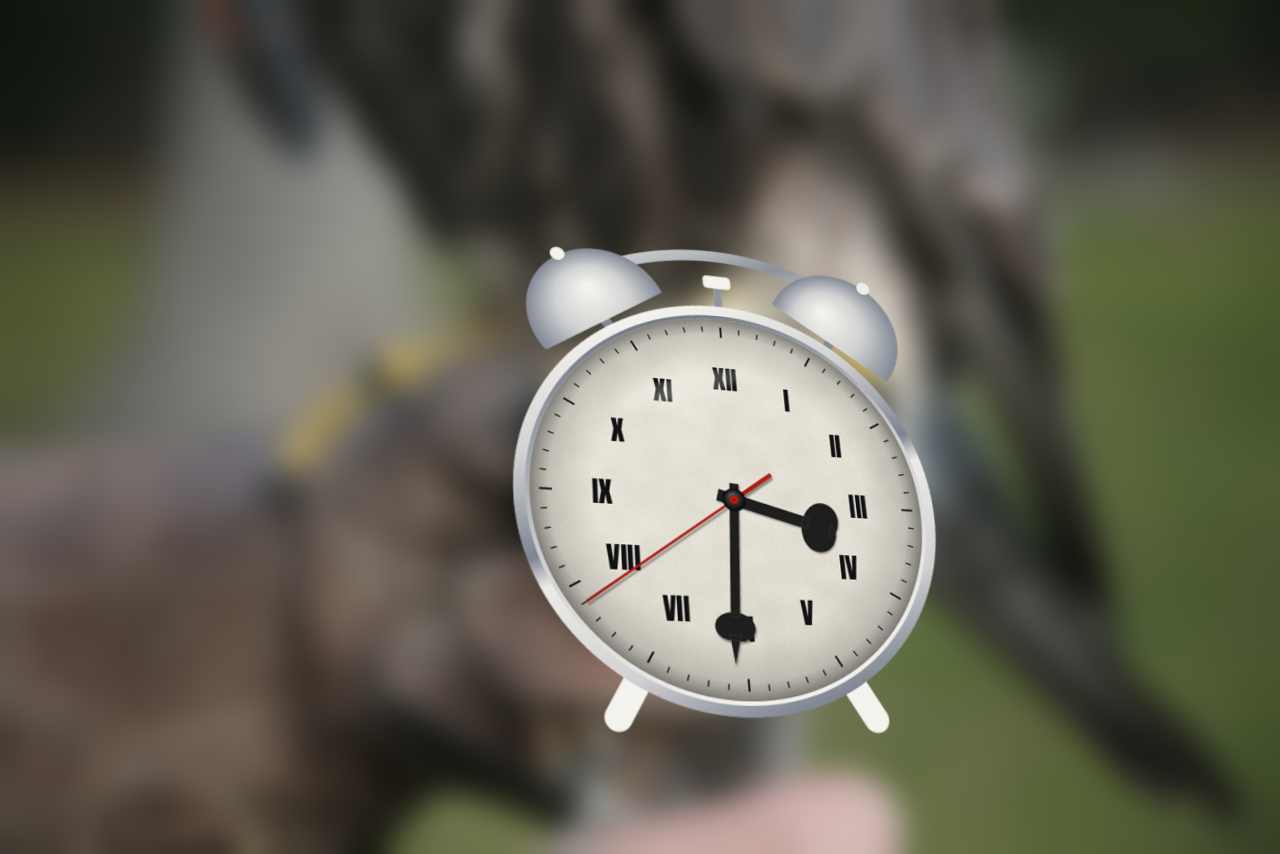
3h30m39s
